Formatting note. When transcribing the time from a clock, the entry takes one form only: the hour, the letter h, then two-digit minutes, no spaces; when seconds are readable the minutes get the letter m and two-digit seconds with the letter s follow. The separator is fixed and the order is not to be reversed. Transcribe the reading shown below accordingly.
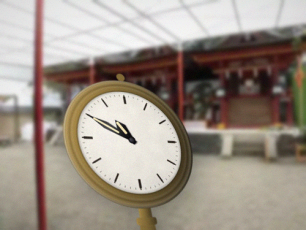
10h50
